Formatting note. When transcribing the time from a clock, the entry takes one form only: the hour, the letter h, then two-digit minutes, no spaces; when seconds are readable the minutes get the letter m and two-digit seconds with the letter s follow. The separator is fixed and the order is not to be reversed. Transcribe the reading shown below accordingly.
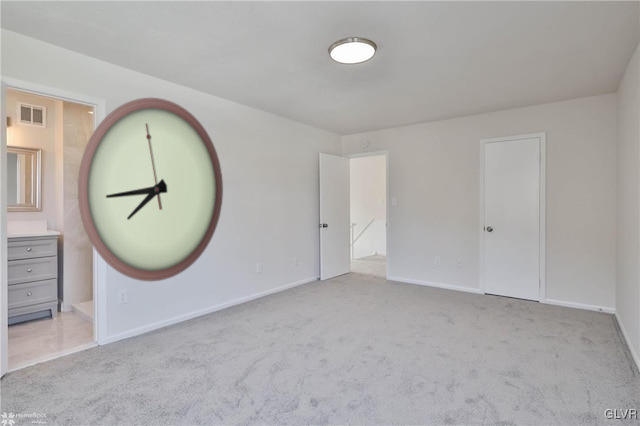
7h43m58s
